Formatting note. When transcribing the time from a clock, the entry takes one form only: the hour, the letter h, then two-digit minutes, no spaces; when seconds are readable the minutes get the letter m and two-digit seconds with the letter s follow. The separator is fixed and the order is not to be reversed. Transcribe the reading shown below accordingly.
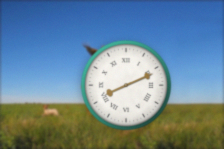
8h11
